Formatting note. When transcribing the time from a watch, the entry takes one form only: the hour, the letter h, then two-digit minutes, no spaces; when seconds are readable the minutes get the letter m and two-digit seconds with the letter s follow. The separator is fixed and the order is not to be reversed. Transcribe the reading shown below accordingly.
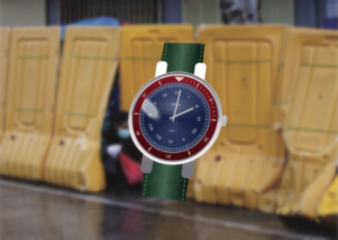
2h01
